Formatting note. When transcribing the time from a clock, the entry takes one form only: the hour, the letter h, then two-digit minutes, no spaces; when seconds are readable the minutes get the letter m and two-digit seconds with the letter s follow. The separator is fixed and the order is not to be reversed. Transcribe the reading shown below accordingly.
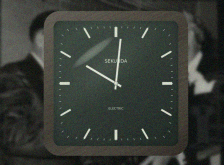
10h01
